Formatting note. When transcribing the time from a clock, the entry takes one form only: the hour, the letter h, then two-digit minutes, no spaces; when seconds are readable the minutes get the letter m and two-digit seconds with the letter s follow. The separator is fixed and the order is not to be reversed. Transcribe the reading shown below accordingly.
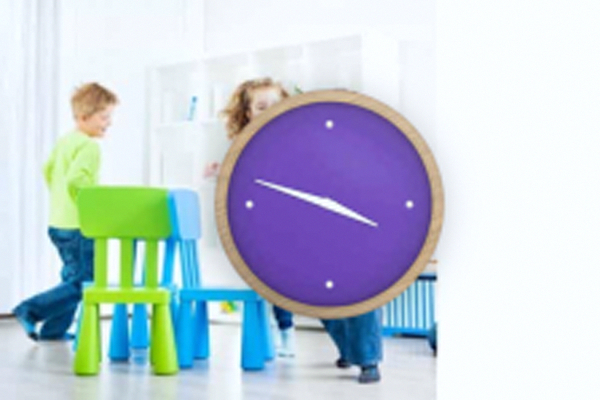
3h48
